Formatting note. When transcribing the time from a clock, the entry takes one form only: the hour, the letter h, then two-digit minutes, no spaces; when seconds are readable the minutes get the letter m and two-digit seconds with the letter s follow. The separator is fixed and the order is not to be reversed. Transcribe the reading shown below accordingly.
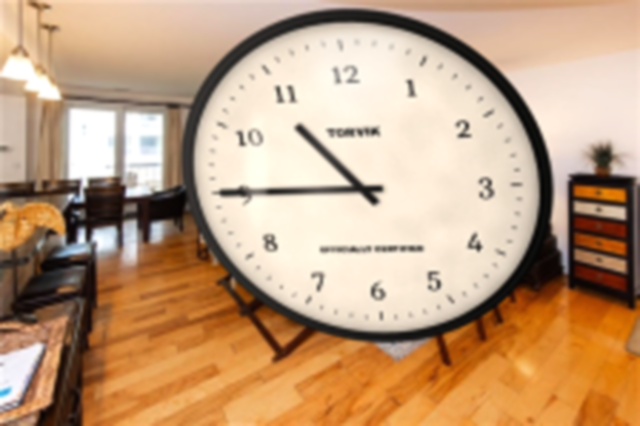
10h45
